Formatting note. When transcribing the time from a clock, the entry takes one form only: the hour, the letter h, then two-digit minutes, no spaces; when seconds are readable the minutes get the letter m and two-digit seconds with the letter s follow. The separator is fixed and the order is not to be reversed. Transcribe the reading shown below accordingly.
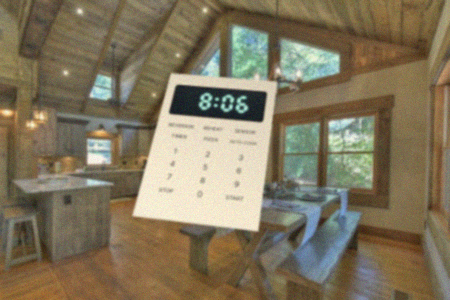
8h06
